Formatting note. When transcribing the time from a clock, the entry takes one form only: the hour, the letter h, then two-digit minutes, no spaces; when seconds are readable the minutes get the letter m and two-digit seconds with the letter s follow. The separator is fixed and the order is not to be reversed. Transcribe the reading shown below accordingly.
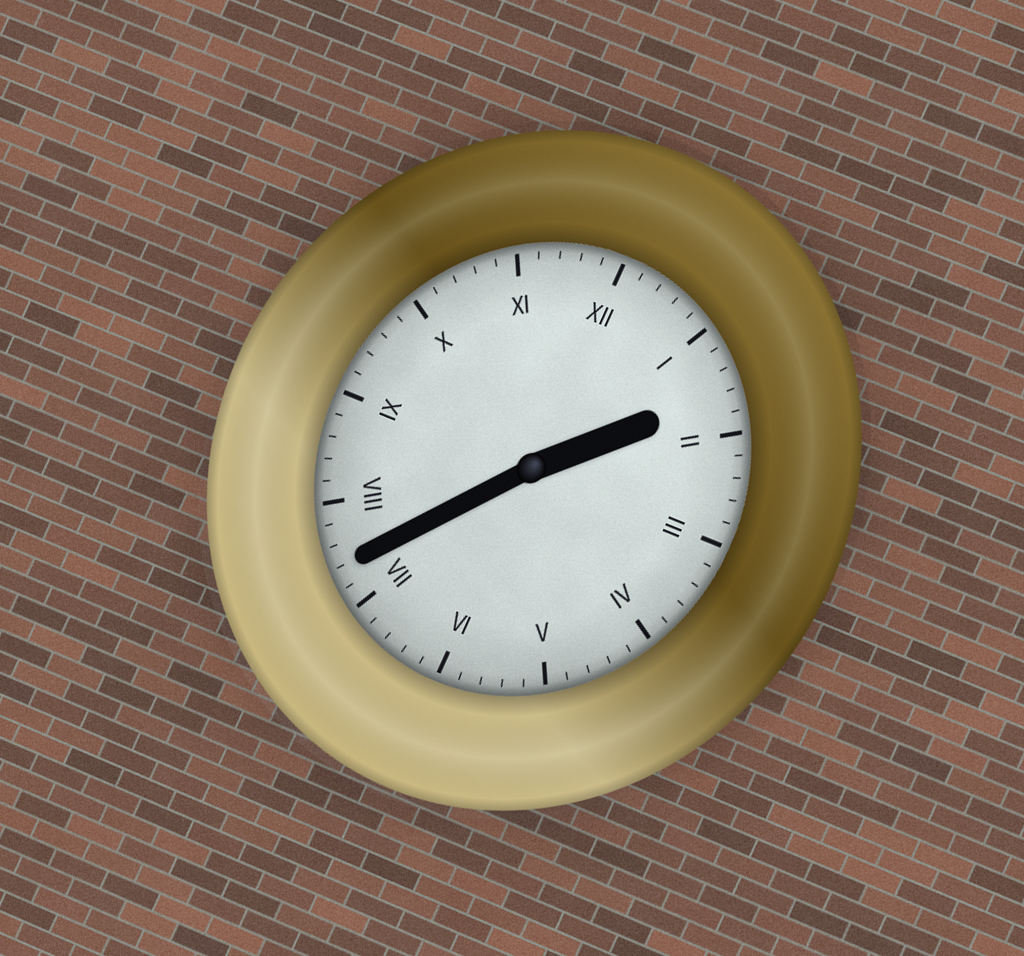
1h37
